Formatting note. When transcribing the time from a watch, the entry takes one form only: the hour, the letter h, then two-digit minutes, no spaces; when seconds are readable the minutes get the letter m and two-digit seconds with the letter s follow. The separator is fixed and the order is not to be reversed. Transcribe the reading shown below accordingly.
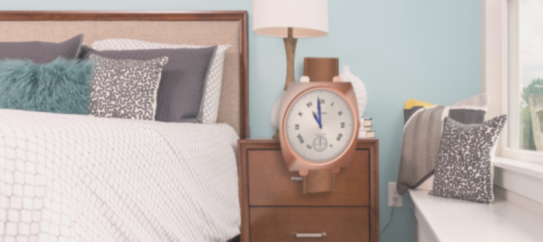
10h59
